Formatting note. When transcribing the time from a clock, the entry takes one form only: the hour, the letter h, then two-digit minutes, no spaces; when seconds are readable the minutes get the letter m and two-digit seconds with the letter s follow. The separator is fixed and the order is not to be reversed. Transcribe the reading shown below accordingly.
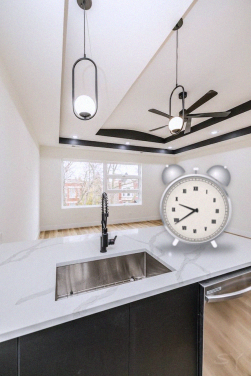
9h39
